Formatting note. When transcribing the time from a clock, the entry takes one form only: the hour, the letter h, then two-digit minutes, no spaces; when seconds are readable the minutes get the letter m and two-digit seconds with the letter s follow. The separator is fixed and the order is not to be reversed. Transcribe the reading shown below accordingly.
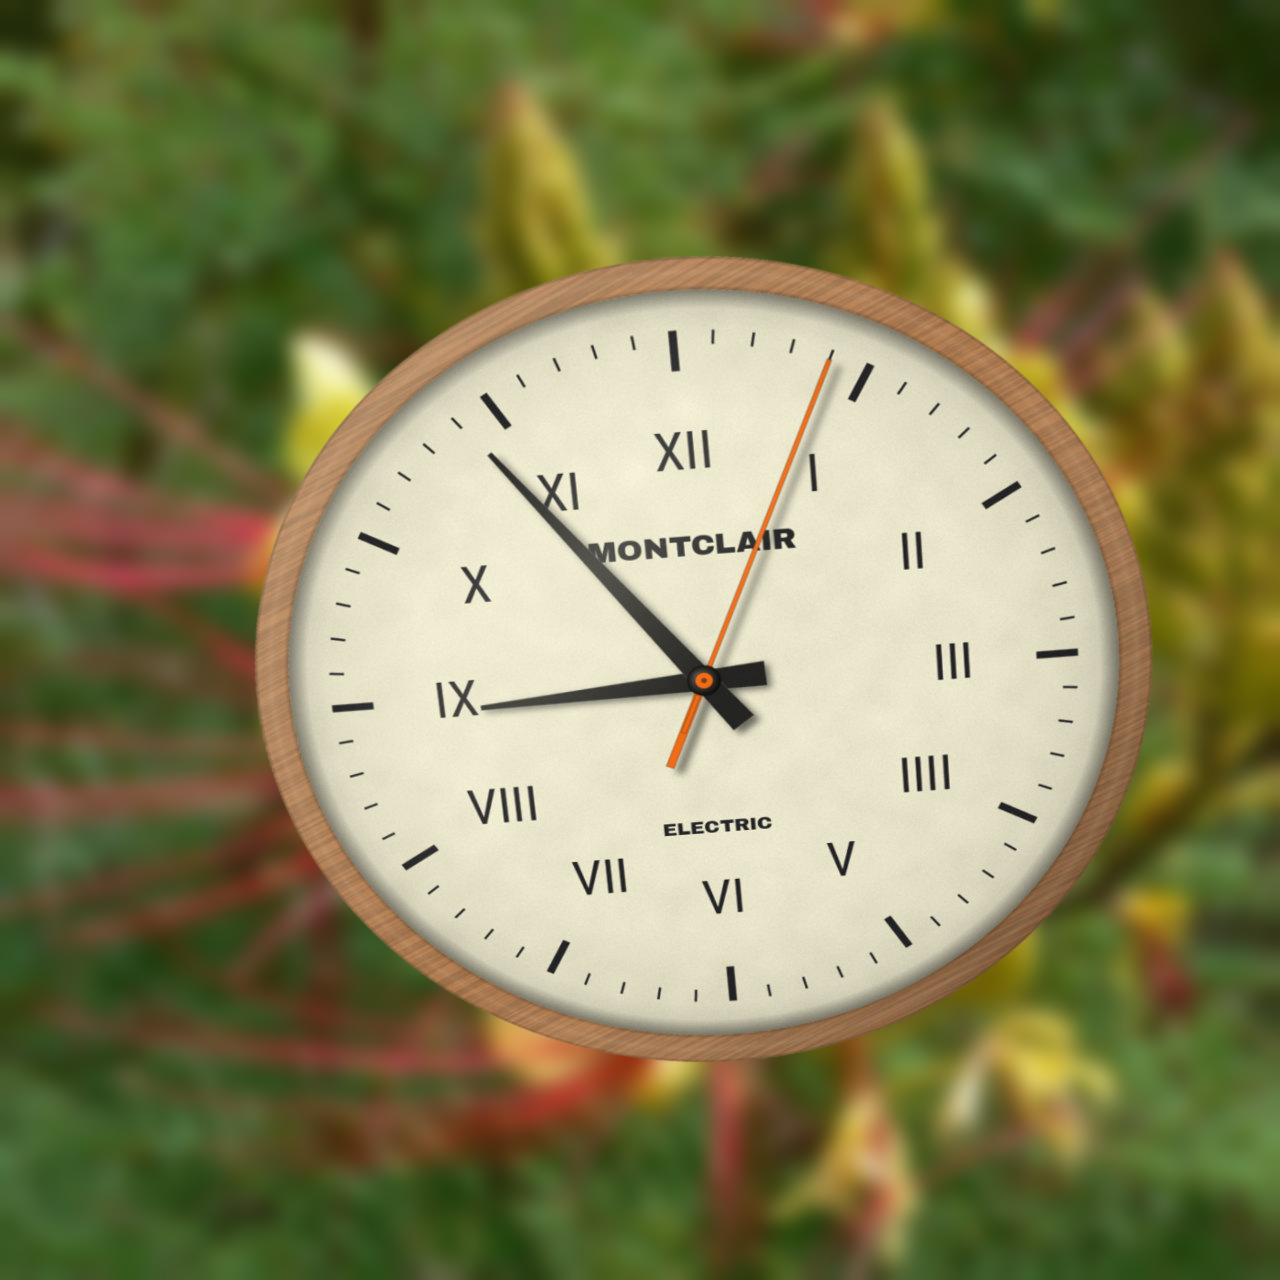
8h54m04s
